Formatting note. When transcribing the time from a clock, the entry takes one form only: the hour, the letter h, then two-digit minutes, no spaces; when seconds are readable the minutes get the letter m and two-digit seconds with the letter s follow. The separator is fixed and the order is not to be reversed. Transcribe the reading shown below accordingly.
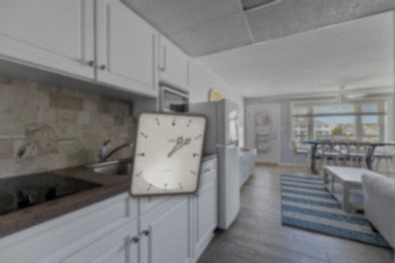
1h09
